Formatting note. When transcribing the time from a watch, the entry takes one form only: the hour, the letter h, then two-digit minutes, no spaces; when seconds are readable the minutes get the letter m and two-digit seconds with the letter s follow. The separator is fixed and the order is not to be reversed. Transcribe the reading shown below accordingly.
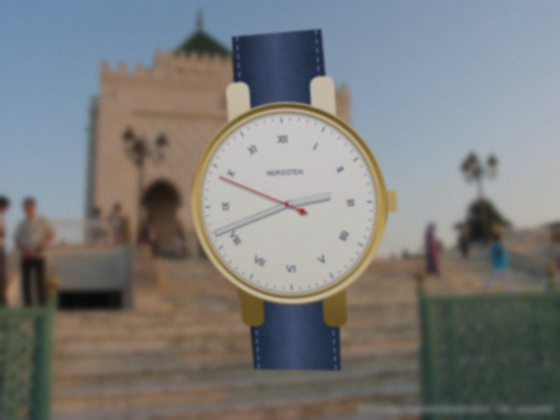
2h41m49s
